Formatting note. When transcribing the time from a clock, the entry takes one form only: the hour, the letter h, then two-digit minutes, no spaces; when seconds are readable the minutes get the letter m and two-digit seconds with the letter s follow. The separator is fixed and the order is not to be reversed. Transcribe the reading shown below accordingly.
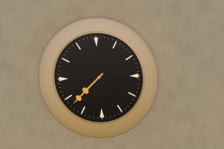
7h38
